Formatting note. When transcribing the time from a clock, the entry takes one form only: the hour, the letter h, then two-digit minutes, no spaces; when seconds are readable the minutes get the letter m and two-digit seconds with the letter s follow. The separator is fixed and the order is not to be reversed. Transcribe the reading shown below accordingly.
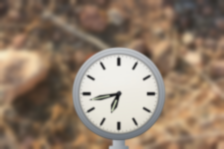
6h43
